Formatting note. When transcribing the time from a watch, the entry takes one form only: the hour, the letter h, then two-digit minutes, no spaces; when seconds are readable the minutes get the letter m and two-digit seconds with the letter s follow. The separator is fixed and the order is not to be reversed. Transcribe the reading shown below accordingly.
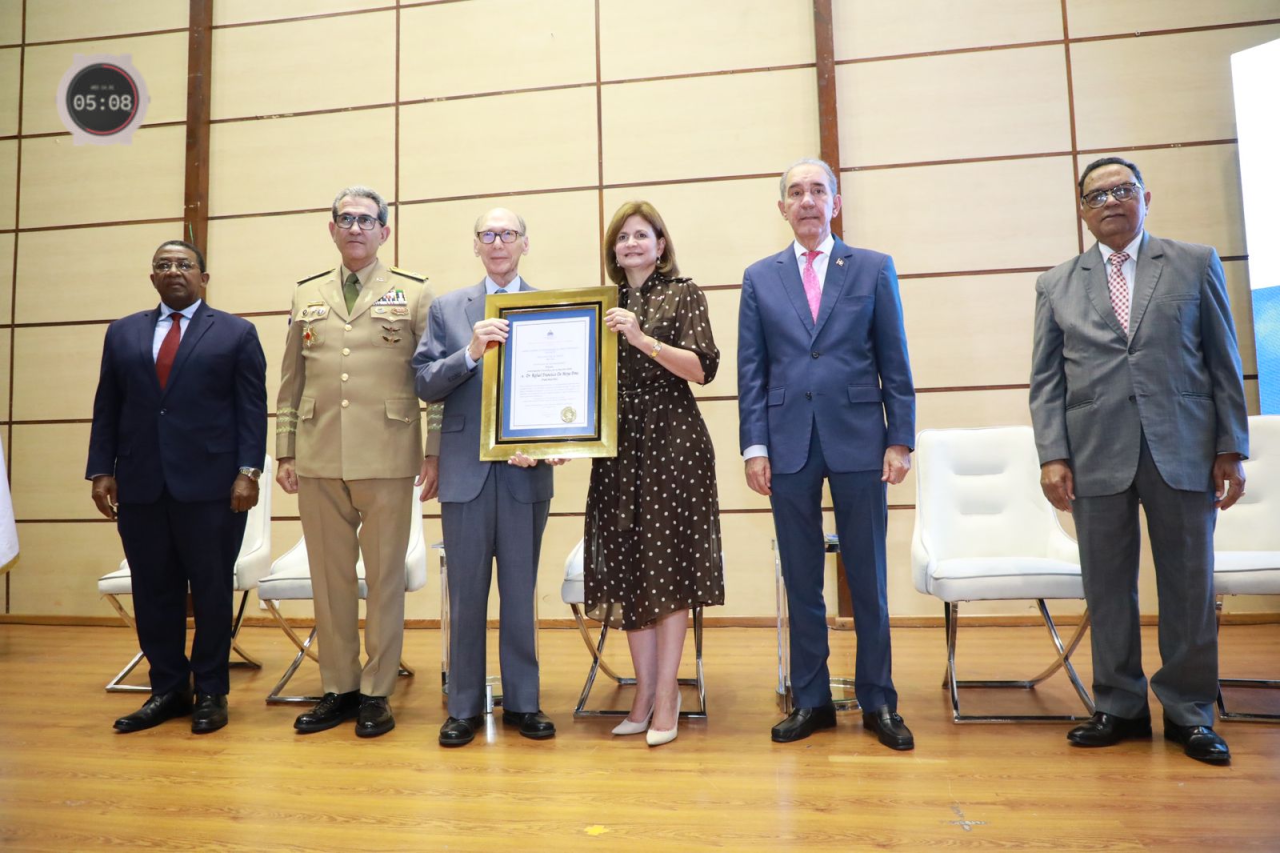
5h08
